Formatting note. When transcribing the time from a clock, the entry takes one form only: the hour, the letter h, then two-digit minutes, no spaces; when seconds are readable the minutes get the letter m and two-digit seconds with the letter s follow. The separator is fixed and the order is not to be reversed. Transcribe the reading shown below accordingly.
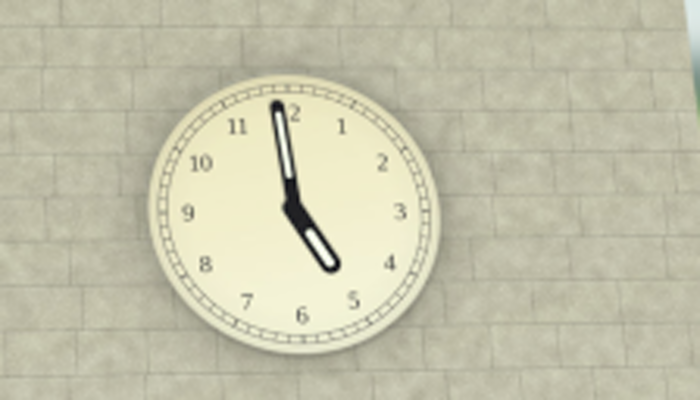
4h59
